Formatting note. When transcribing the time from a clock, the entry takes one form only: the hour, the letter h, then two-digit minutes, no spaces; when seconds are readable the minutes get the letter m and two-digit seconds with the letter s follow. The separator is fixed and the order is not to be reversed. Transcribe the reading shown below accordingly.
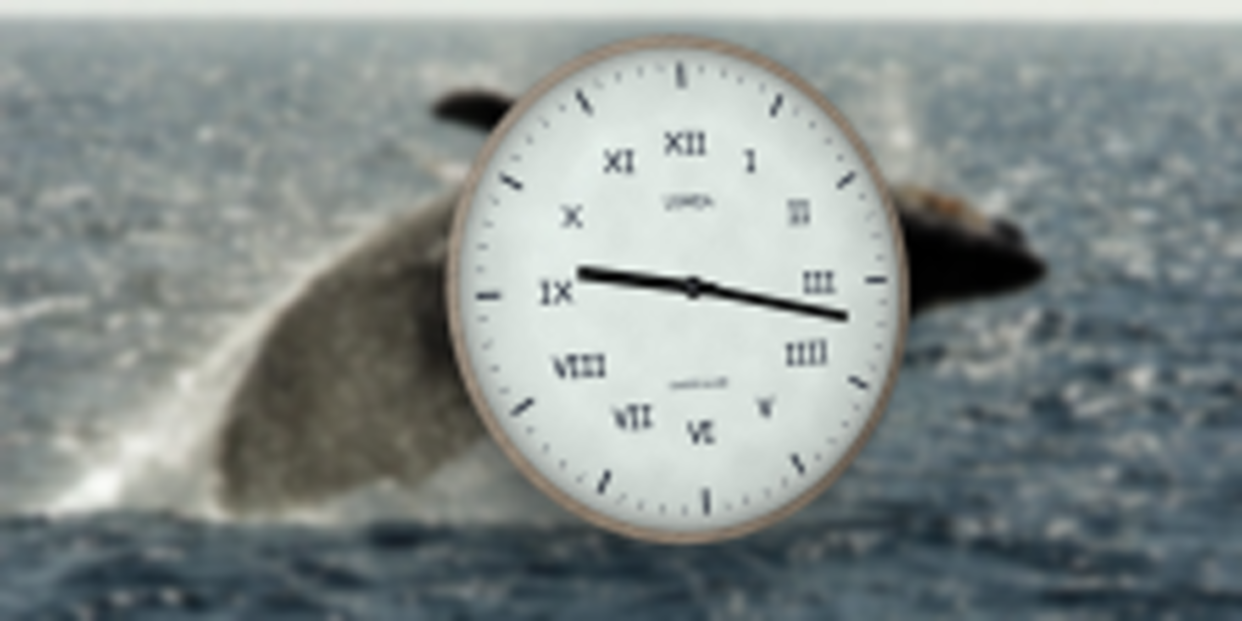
9h17
